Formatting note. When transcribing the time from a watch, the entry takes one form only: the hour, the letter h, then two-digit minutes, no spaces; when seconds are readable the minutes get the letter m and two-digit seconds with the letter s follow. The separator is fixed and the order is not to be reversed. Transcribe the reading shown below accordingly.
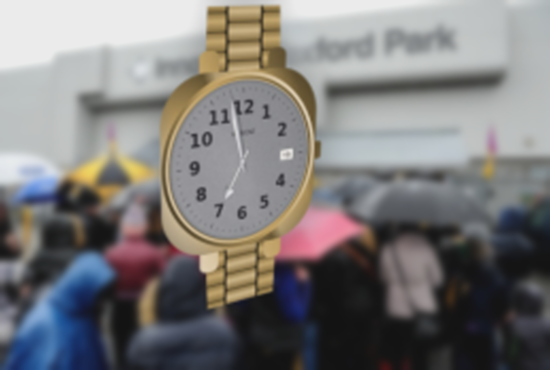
6h58
